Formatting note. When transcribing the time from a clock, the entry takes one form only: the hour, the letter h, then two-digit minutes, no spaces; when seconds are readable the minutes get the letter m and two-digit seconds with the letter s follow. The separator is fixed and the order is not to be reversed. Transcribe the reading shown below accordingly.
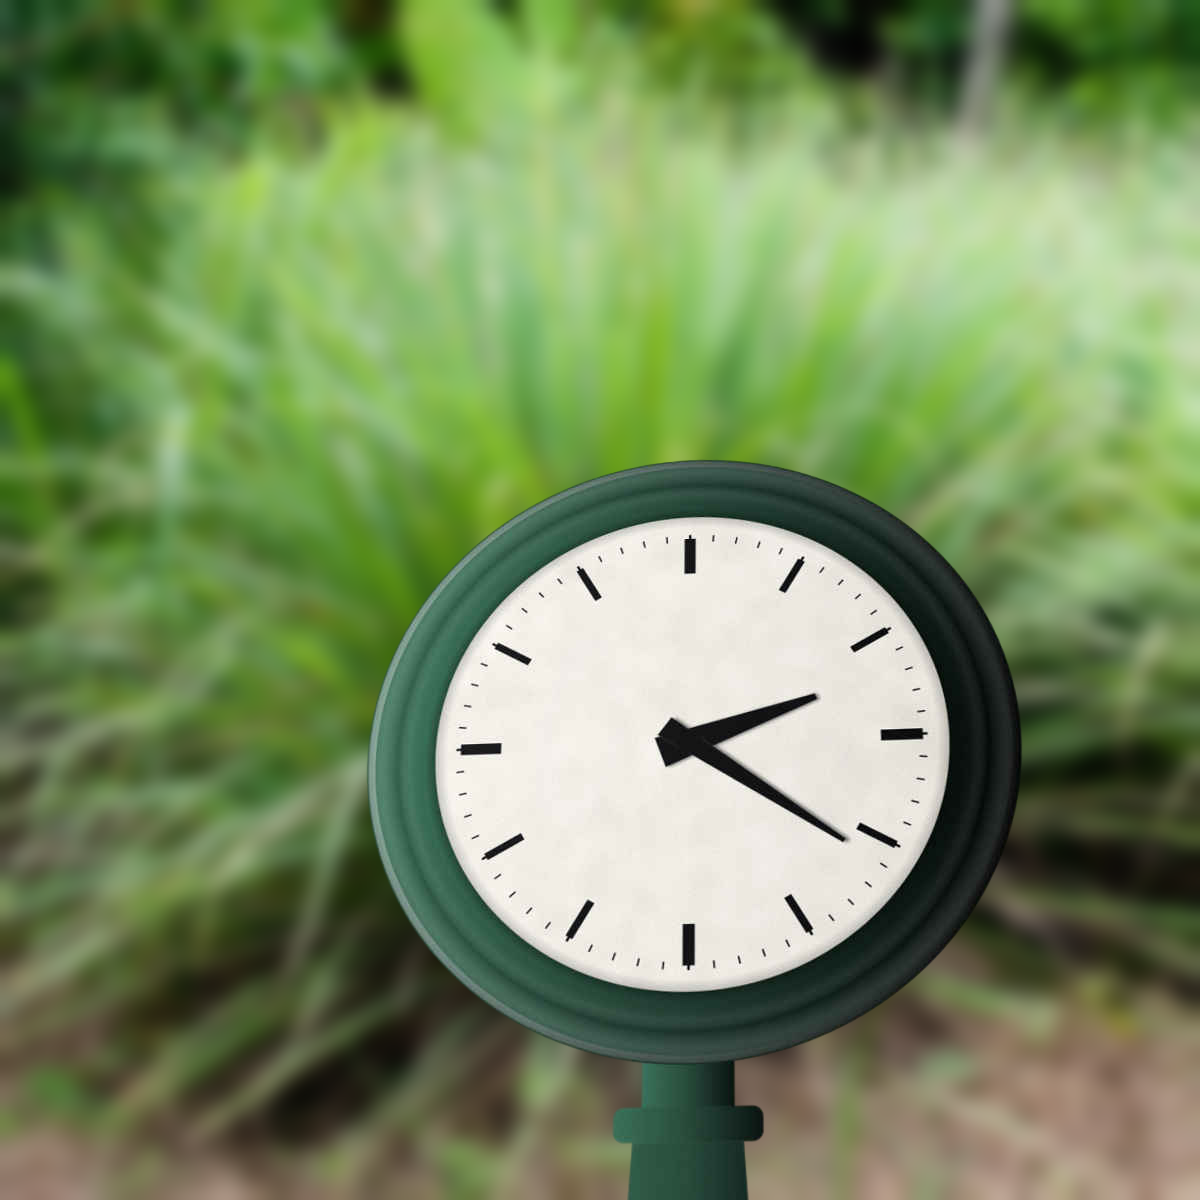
2h21
